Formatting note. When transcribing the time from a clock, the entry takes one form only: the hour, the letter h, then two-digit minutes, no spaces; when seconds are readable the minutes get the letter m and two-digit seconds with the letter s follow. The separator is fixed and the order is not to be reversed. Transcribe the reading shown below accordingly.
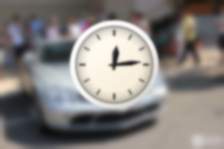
12h14
